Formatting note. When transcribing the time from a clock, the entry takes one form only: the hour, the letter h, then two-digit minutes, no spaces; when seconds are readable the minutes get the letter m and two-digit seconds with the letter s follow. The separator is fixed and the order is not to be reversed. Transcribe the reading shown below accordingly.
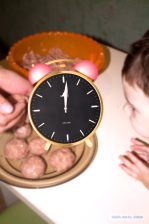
12h01
